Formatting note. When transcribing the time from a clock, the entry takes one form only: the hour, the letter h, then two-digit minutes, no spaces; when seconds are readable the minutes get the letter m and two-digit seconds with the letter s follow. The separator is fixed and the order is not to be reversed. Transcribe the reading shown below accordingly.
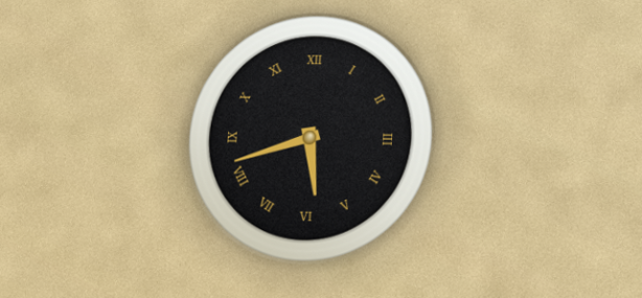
5h42
